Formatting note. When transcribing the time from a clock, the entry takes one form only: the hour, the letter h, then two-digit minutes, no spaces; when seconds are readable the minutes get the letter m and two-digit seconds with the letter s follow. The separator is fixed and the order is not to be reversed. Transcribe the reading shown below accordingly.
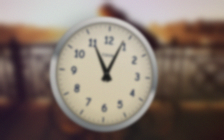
11h04
